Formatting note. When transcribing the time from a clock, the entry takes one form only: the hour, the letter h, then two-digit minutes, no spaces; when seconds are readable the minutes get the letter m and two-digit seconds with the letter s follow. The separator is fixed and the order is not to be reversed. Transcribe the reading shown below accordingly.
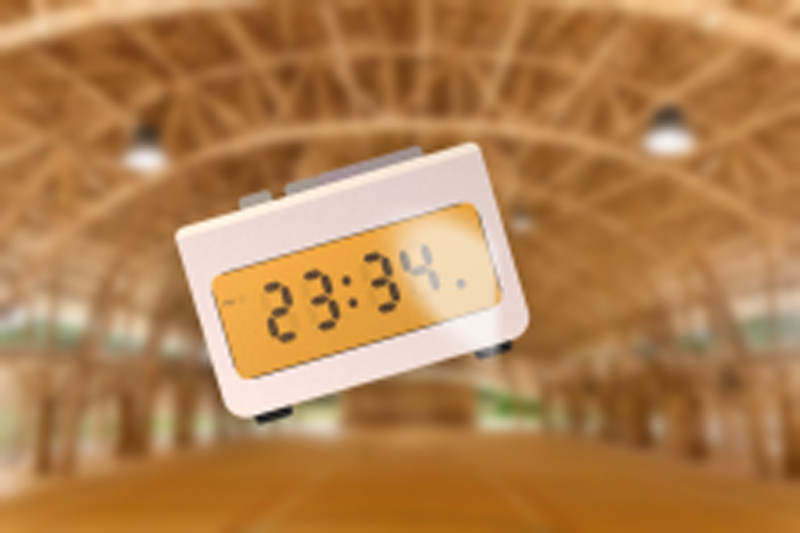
23h34
